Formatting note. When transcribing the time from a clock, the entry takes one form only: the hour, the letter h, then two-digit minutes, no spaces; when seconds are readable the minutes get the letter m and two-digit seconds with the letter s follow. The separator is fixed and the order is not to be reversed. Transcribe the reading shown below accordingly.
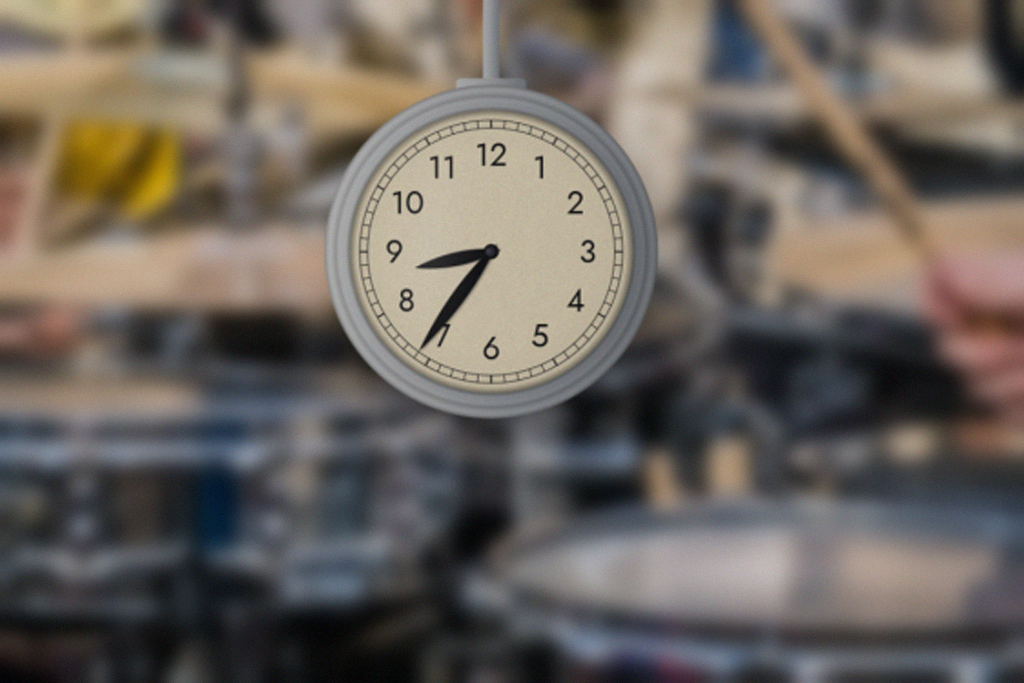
8h36
